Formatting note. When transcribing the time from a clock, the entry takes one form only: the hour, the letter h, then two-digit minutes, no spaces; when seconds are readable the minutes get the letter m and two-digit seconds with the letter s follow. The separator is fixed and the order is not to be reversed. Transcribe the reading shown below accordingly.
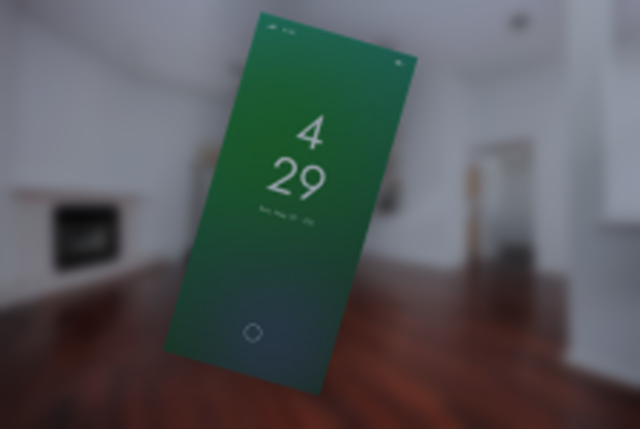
4h29
